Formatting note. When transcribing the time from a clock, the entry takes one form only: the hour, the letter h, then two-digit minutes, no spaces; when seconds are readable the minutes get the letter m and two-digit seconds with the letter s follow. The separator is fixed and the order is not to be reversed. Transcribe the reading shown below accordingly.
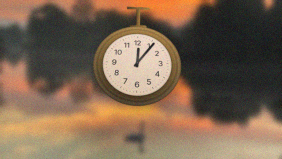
12h06
